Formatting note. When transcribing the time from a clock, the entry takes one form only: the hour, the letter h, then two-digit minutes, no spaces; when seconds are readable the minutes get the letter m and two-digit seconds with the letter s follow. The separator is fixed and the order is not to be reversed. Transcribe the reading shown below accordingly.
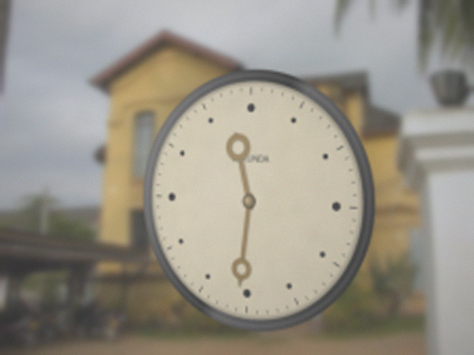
11h31
